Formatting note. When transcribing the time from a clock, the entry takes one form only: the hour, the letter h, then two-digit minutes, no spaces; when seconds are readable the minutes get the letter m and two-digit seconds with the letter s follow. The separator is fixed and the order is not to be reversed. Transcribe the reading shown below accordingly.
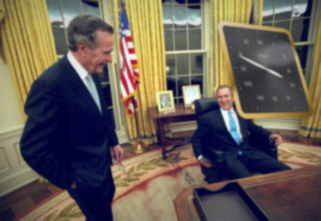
3h49
